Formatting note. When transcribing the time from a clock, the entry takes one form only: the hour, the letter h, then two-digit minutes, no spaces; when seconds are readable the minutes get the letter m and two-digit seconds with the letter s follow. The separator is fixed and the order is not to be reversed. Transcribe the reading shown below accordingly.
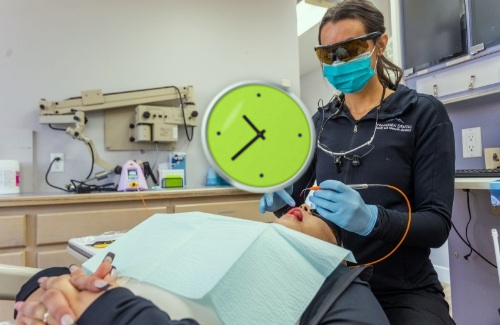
10h38
